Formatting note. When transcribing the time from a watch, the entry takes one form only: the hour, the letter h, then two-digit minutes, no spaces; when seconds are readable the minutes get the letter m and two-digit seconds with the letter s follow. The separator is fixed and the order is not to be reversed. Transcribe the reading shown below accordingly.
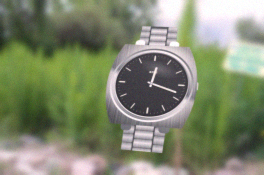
12h18
